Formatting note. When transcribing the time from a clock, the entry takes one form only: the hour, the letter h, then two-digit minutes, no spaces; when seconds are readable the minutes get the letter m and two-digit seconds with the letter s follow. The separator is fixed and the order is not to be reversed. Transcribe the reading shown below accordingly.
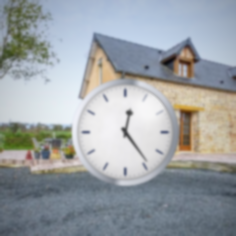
12h24
